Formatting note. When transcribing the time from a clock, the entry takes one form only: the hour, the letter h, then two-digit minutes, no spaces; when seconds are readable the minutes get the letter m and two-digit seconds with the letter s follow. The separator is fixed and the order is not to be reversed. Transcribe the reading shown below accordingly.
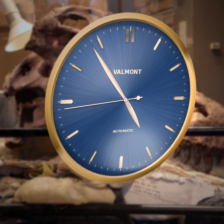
4h53m44s
